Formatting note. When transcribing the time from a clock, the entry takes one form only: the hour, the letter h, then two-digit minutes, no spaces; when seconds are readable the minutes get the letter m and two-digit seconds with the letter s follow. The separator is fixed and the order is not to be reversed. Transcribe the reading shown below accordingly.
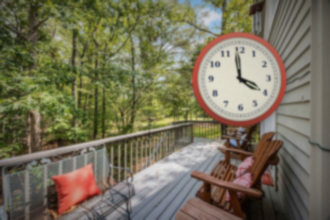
3h59
